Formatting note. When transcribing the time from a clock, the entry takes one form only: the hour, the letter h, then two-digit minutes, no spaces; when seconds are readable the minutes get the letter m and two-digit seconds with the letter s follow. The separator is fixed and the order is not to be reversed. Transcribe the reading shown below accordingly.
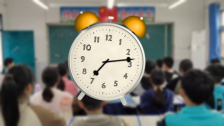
7h13
